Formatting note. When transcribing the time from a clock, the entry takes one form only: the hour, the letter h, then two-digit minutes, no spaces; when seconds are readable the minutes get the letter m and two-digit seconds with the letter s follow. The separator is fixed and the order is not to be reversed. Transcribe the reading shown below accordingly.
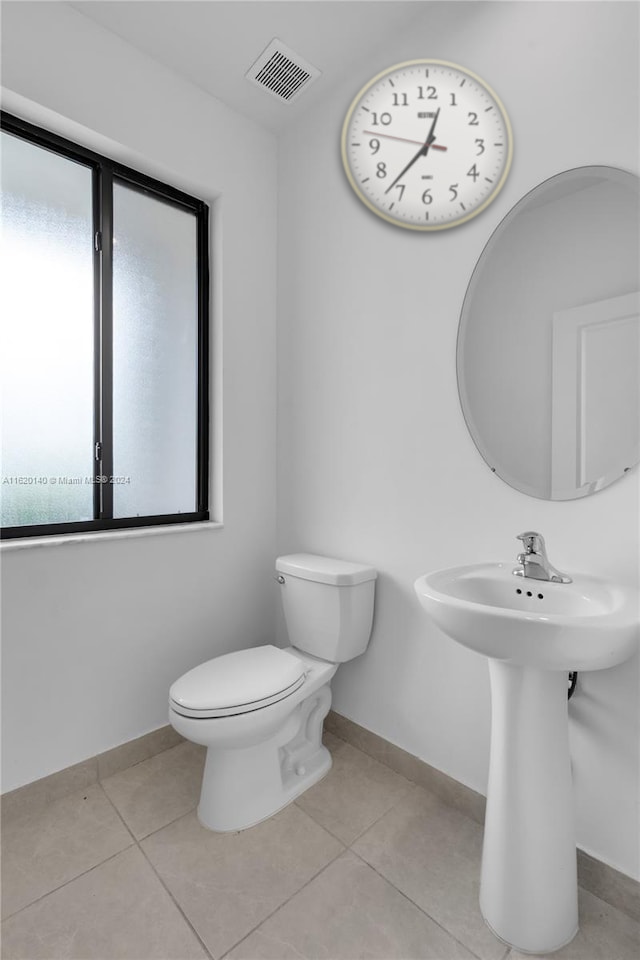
12h36m47s
